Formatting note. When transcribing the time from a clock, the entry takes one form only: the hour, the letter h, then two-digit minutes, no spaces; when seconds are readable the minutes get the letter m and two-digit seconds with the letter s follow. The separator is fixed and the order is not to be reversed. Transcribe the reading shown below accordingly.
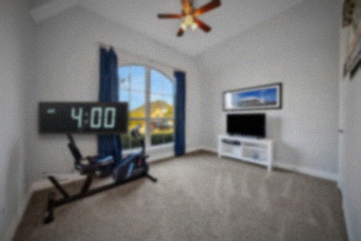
4h00
